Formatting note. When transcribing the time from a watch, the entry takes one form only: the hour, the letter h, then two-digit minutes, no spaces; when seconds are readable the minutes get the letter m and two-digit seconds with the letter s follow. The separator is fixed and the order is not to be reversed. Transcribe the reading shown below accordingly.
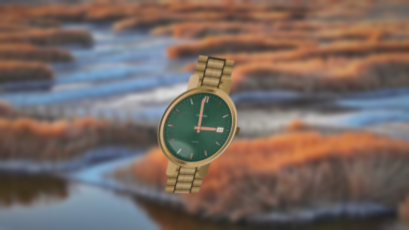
2h59
